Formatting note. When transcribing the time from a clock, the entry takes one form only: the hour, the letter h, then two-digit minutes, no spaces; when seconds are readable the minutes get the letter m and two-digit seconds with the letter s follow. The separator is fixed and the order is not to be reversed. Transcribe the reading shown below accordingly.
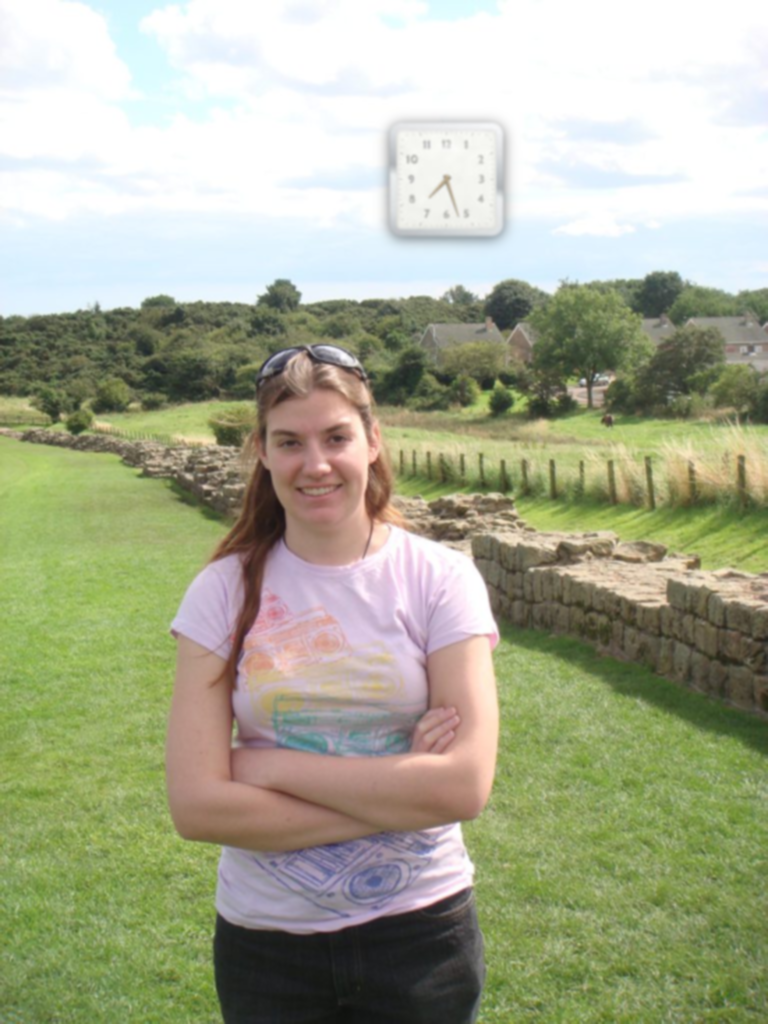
7h27
